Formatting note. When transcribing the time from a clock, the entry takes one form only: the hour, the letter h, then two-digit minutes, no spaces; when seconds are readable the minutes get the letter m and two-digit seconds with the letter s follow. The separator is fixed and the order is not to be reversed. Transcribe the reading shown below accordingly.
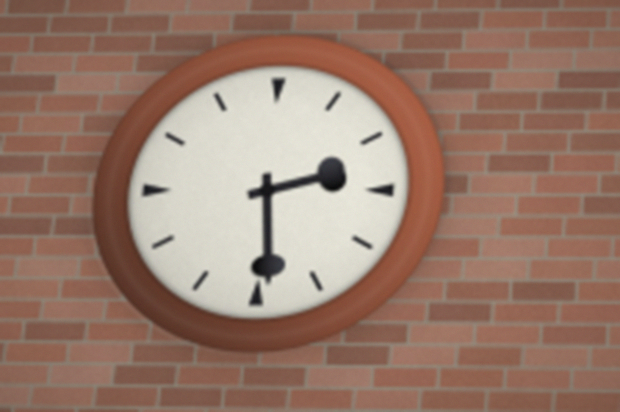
2h29
